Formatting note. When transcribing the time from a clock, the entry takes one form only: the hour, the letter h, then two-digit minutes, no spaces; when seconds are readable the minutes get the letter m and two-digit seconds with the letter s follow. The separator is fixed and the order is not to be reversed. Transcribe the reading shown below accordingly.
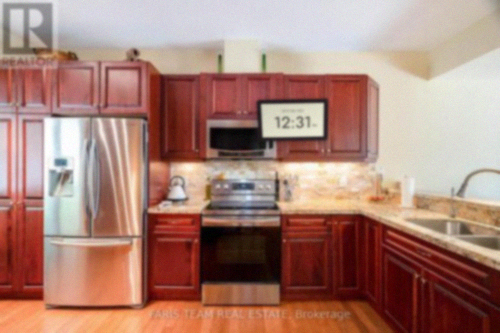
12h31
